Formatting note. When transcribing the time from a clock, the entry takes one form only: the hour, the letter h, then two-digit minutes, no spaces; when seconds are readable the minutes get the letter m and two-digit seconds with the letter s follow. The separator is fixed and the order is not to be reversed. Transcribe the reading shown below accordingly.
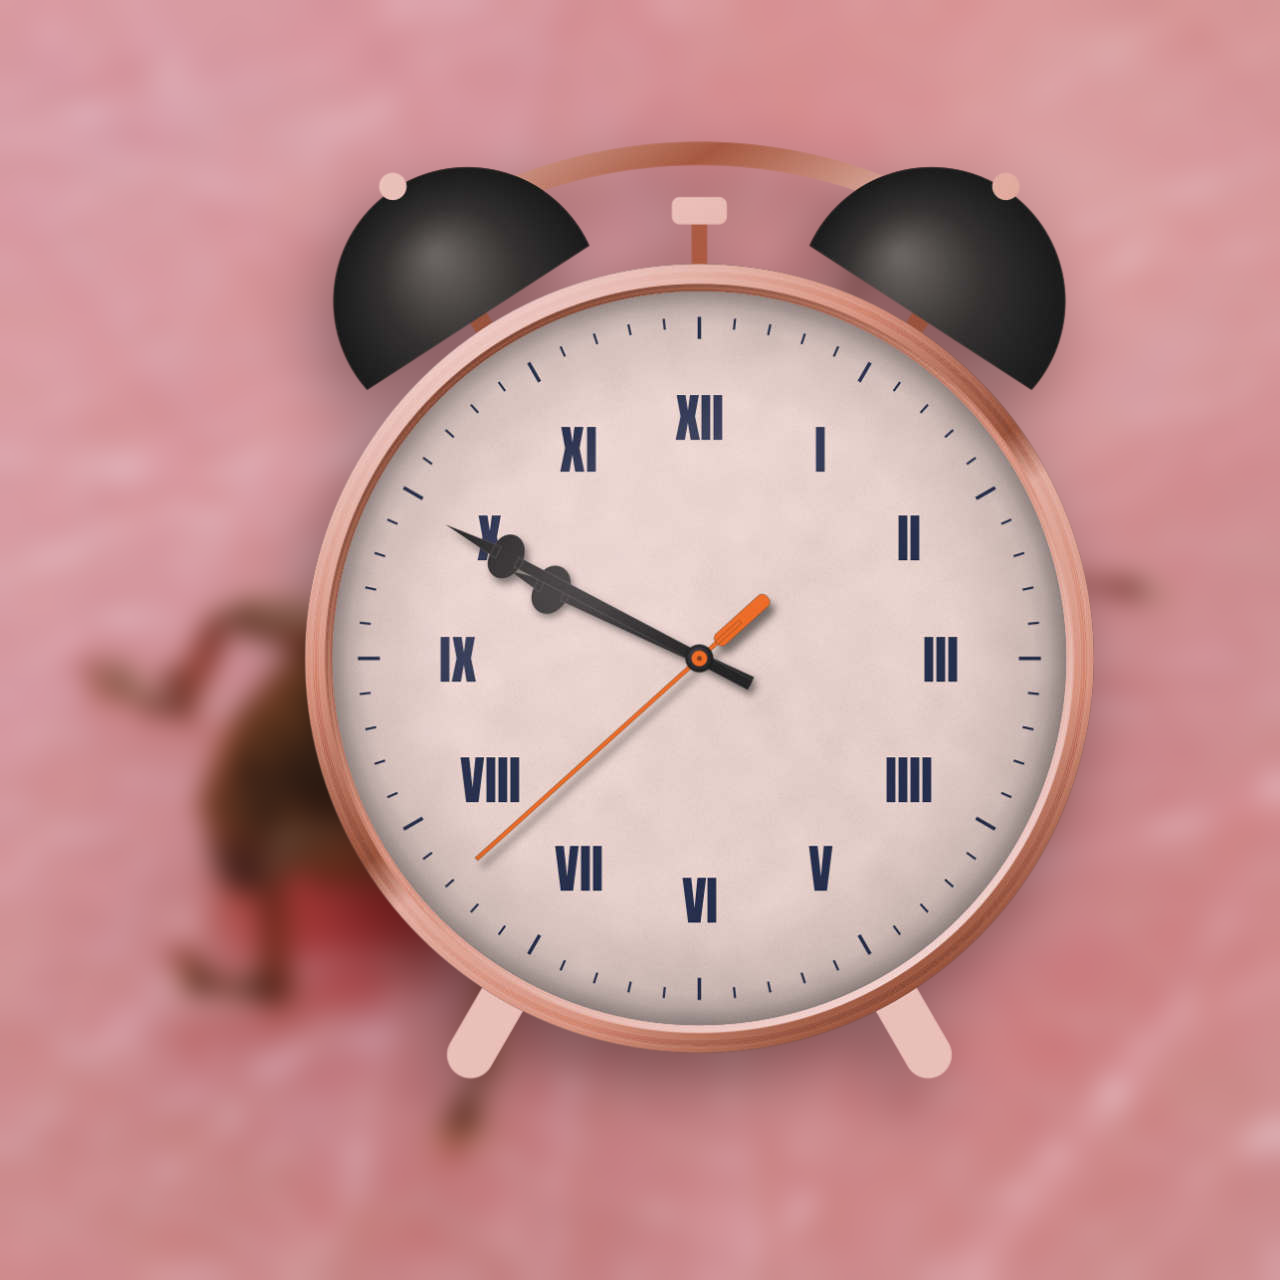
9h49m38s
